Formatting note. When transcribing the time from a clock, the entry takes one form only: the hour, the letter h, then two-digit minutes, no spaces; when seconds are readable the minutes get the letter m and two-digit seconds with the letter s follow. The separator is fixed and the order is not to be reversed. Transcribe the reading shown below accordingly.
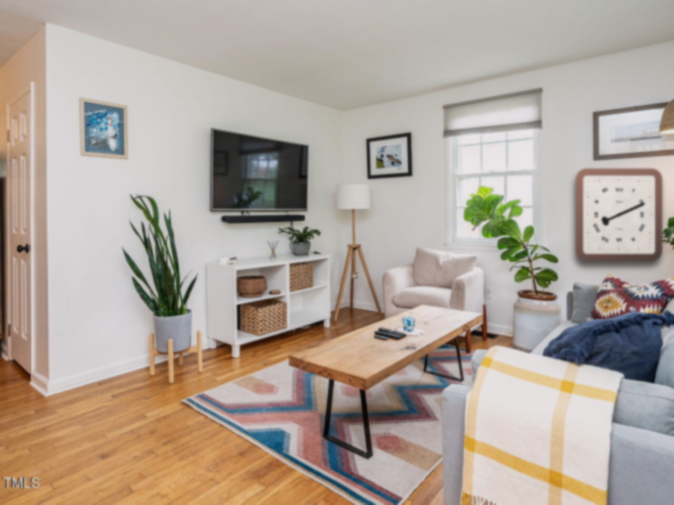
8h11
